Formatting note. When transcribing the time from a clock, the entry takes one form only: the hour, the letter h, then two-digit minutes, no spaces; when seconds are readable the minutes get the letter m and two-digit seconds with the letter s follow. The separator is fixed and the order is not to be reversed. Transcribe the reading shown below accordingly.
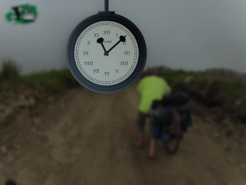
11h08
